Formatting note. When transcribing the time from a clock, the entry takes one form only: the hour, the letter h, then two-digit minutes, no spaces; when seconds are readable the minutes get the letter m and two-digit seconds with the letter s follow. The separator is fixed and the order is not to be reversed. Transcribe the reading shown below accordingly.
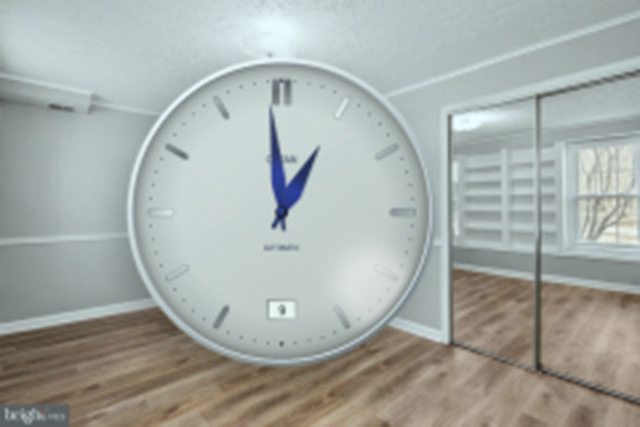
12h59
